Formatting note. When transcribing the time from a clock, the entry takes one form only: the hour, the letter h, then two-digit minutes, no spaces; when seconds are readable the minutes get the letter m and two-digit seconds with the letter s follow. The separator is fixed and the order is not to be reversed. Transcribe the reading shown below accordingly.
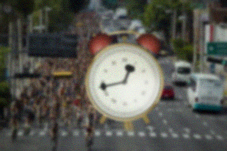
12h43
